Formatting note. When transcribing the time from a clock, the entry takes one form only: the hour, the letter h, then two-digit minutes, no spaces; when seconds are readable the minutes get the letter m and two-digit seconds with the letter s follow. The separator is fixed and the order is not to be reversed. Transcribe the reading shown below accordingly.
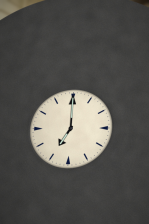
7h00
